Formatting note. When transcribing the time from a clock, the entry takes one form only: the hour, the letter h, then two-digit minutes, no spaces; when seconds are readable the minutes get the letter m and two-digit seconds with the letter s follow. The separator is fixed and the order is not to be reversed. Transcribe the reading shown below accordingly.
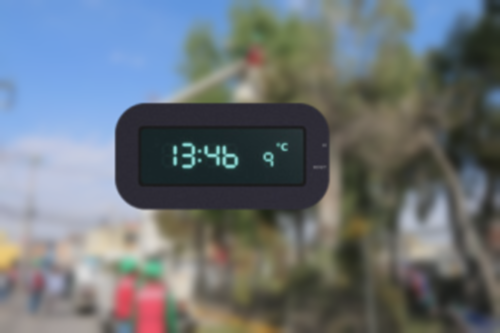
13h46
